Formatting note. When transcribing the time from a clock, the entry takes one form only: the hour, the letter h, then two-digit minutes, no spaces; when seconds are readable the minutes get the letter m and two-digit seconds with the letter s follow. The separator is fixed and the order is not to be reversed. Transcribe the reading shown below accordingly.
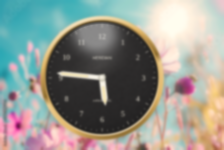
5h46
